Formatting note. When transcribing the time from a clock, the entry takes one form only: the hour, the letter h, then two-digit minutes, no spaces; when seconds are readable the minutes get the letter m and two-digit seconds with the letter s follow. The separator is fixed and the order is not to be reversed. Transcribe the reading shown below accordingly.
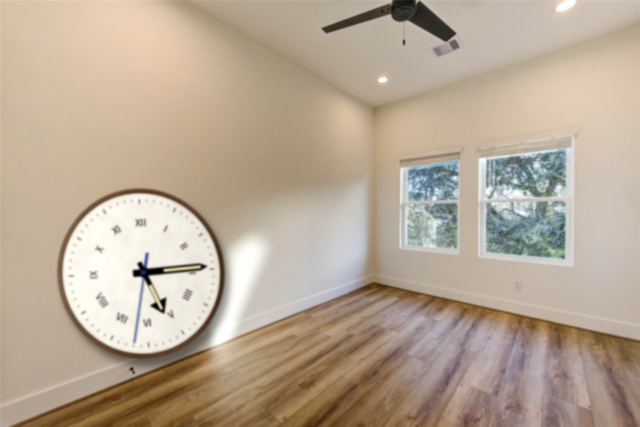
5h14m32s
